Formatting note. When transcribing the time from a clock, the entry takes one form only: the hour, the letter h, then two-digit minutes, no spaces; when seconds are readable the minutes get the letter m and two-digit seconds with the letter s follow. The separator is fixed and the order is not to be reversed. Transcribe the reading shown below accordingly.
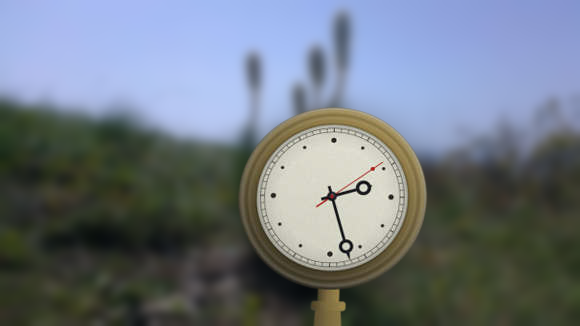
2h27m09s
